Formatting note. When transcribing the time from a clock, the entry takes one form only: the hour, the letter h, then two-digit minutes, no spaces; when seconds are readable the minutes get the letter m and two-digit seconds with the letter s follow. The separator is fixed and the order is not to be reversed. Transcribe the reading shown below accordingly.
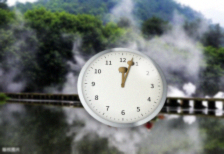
12h03
